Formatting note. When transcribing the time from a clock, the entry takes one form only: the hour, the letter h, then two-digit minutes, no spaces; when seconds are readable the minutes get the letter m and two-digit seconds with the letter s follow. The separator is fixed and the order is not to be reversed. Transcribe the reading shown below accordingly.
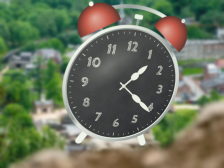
1h21
